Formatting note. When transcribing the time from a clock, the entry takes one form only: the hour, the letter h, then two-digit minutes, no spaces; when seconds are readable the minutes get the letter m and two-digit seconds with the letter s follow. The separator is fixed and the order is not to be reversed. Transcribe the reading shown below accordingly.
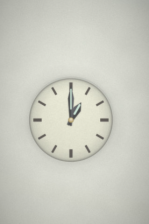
1h00
